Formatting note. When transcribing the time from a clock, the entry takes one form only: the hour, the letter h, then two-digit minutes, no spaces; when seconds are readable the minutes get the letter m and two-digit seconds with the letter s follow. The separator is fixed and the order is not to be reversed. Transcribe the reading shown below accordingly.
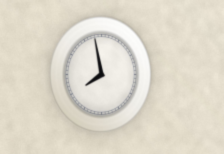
7h58
